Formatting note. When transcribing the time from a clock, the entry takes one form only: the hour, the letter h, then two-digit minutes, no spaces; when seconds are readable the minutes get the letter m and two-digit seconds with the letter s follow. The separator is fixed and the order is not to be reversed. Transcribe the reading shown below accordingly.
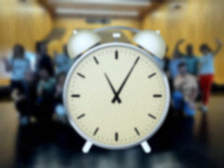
11h05
